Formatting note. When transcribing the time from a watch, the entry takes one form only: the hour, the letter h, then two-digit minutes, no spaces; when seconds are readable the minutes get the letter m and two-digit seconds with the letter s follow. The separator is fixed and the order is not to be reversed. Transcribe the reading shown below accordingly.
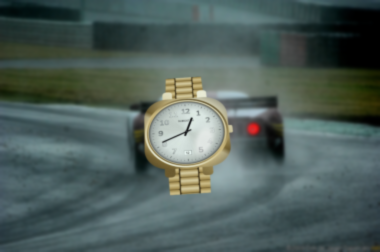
12h41
